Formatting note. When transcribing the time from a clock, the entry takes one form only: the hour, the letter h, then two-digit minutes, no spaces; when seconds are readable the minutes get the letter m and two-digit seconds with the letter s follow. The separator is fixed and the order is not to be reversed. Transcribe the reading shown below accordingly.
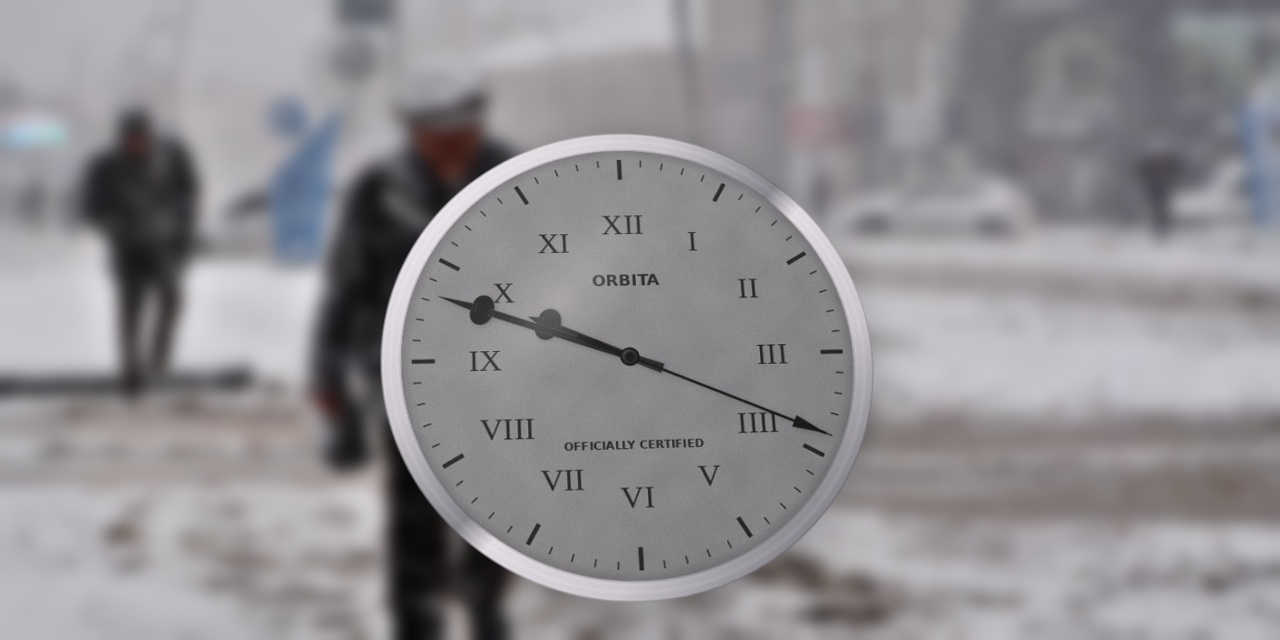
9h48m19s
